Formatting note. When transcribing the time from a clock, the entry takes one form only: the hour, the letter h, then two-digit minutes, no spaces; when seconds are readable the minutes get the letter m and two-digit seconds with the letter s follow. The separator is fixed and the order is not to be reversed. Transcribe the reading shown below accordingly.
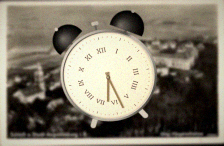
6h28
